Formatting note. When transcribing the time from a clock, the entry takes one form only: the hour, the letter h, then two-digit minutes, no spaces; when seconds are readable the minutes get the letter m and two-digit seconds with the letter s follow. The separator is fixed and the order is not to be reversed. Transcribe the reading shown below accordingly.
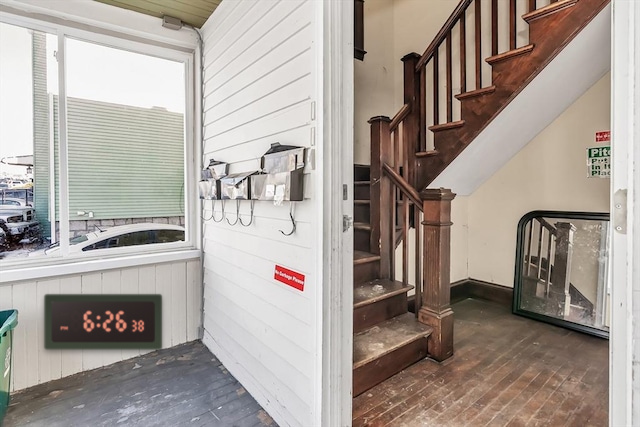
6h26m38s
